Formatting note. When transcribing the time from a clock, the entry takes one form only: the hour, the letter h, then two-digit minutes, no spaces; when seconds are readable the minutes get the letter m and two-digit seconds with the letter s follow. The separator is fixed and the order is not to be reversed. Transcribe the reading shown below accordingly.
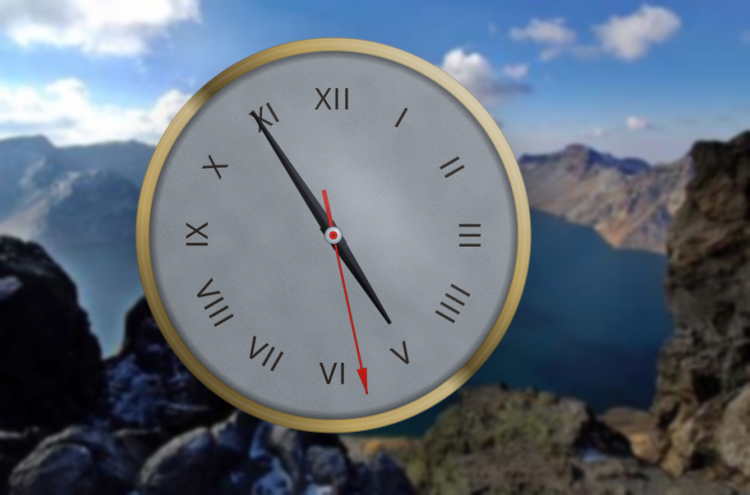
4h54m28s
